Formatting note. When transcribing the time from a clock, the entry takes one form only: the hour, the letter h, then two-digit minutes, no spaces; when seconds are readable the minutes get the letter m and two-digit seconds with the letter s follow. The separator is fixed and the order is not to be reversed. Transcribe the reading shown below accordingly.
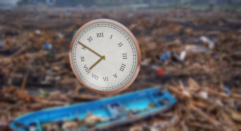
7h51
